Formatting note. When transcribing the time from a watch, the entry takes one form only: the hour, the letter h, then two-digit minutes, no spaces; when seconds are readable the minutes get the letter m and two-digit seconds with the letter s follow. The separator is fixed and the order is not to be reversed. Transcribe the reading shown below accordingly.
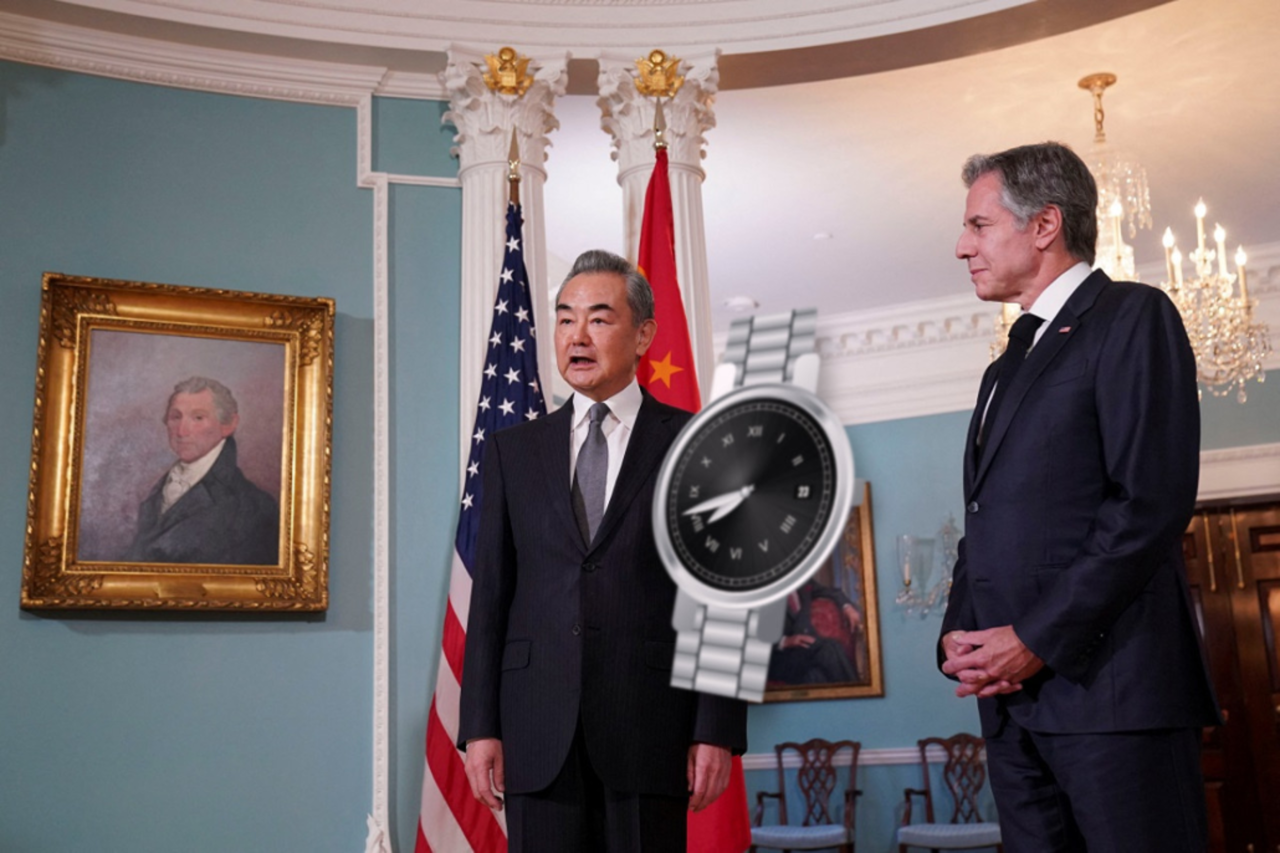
7h42
